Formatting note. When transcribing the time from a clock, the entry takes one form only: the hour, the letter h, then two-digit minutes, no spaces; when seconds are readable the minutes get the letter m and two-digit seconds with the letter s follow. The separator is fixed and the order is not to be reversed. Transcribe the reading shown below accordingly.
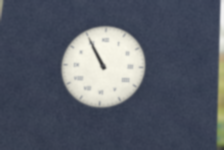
10h55
